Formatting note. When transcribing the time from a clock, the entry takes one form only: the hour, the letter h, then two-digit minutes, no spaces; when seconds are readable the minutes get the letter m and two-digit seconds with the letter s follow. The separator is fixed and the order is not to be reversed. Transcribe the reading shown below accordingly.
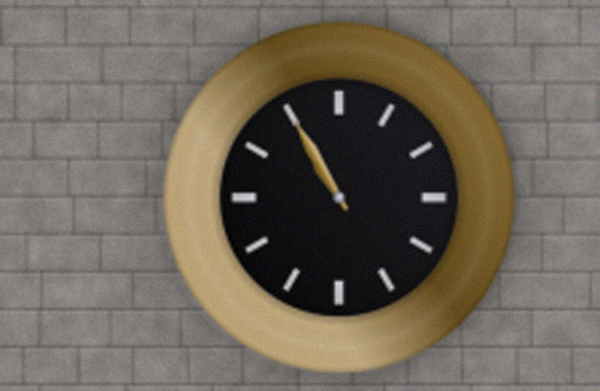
10h55
